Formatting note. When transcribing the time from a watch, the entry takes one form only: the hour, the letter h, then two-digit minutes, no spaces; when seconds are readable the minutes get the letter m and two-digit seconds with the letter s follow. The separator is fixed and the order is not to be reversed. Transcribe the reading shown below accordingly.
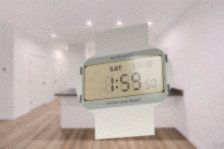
1h59
